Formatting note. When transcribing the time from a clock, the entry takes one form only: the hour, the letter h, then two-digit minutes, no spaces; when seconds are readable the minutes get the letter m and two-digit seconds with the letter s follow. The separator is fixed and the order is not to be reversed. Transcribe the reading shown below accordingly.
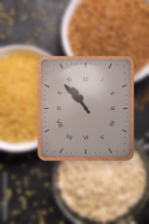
10h53
